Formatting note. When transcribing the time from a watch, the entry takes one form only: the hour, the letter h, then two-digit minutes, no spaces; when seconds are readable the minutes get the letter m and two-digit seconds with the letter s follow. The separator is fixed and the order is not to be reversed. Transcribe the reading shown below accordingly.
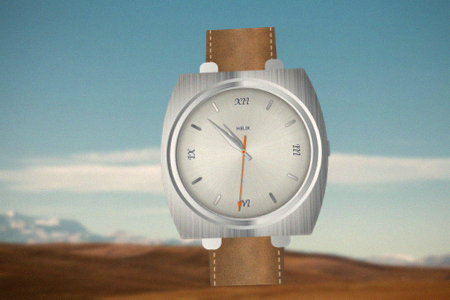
10h52m31s
